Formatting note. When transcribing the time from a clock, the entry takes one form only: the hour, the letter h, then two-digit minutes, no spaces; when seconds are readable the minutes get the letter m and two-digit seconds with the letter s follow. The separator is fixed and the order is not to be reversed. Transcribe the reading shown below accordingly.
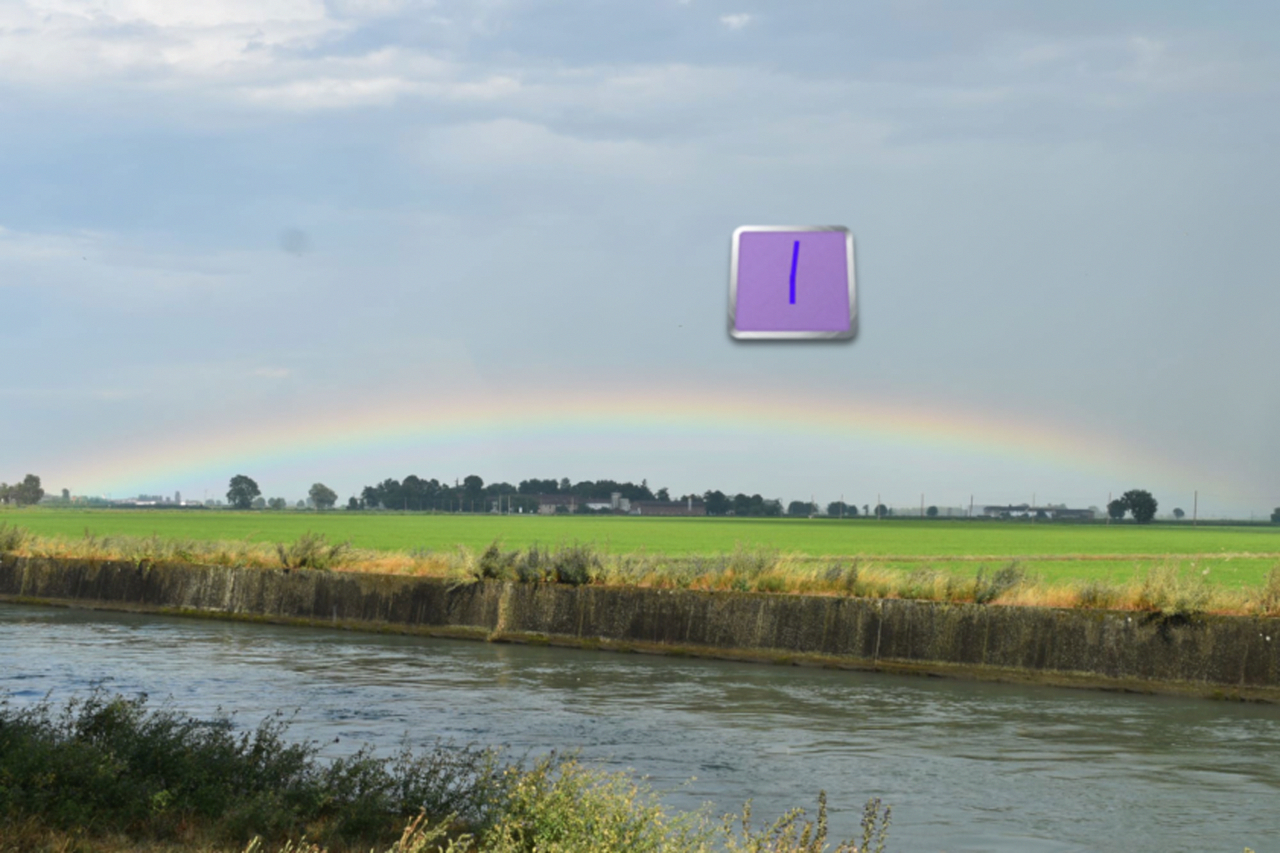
6h01
